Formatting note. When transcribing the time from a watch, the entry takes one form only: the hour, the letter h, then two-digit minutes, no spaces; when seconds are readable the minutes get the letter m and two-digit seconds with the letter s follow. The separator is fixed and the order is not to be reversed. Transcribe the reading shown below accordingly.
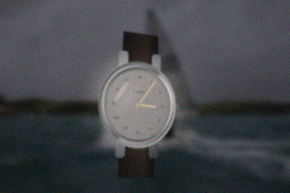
3h06
